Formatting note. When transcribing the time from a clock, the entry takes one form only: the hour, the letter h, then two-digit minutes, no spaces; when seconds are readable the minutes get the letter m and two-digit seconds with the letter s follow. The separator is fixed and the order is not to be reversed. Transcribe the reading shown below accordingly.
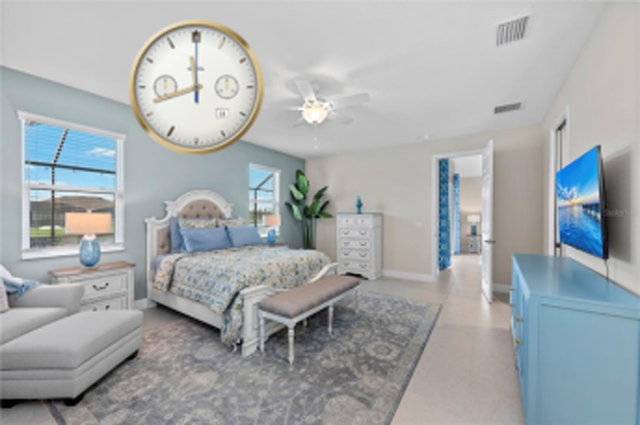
11h42
